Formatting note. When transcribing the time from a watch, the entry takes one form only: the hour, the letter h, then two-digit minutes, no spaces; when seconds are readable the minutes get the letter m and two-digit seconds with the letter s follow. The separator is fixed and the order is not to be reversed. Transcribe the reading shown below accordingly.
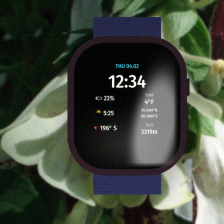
12h34
